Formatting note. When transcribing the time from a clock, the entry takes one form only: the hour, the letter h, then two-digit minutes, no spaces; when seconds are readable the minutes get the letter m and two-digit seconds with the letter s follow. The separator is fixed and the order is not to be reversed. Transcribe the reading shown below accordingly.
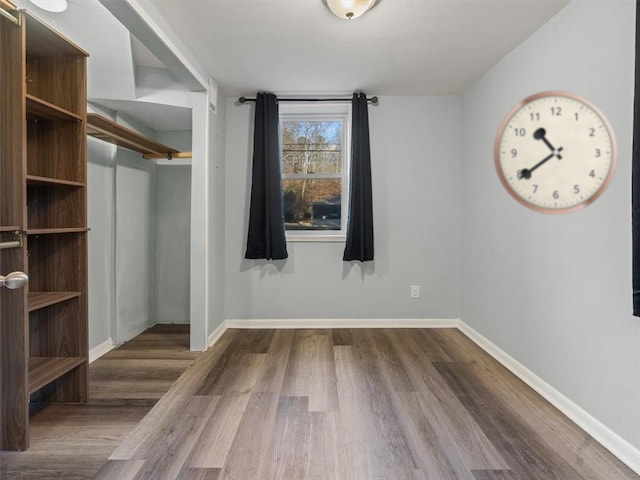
10h39
